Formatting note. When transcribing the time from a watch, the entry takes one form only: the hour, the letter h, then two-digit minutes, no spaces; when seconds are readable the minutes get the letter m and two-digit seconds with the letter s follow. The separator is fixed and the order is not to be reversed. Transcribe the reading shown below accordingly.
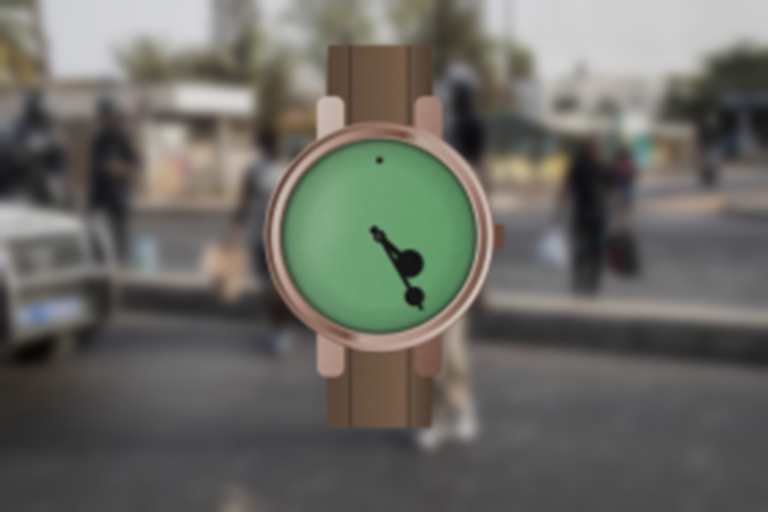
4h25
